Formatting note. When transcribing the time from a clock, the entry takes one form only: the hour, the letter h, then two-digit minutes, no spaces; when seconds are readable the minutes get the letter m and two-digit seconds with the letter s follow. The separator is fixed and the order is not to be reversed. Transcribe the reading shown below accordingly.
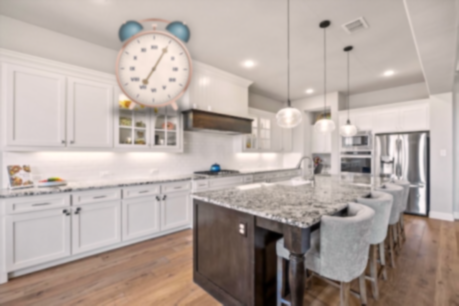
7h05
